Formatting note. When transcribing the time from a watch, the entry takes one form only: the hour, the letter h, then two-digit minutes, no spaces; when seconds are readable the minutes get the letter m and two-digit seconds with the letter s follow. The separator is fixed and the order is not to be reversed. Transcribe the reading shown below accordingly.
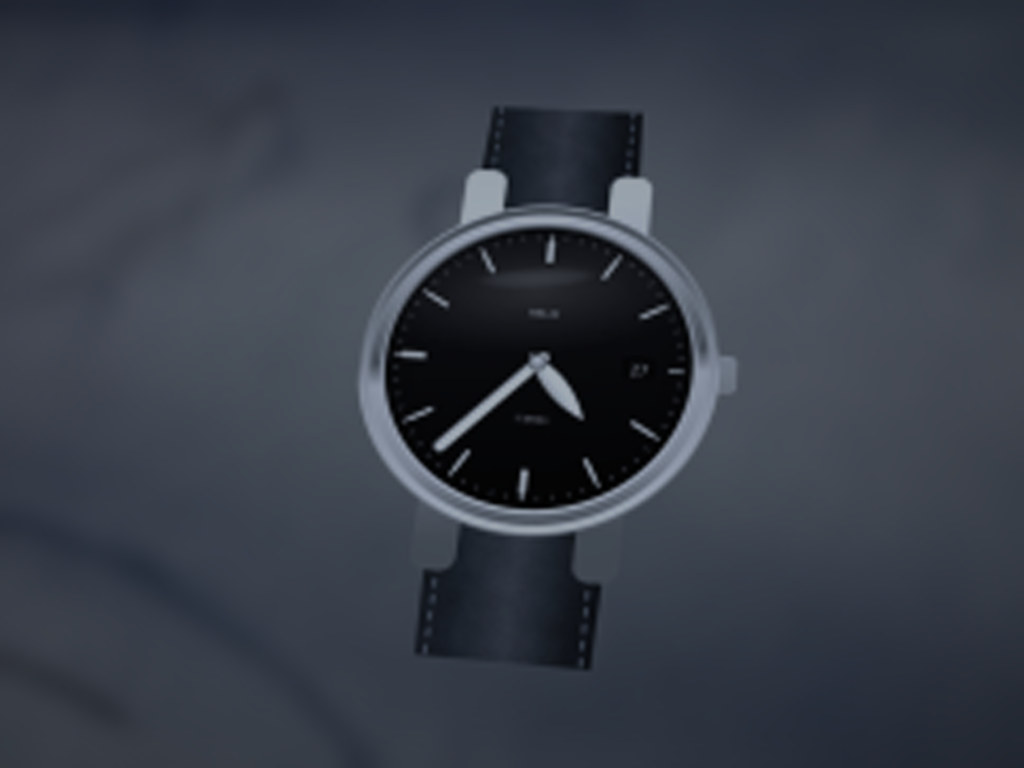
4h37
